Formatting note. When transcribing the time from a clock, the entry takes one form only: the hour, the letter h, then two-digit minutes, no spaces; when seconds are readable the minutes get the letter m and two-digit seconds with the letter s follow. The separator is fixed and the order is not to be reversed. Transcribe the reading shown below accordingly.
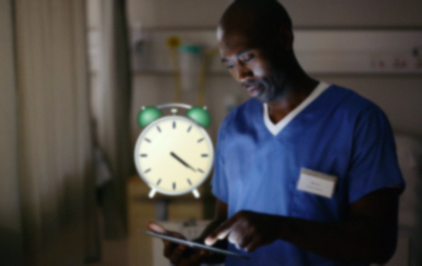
4h21
